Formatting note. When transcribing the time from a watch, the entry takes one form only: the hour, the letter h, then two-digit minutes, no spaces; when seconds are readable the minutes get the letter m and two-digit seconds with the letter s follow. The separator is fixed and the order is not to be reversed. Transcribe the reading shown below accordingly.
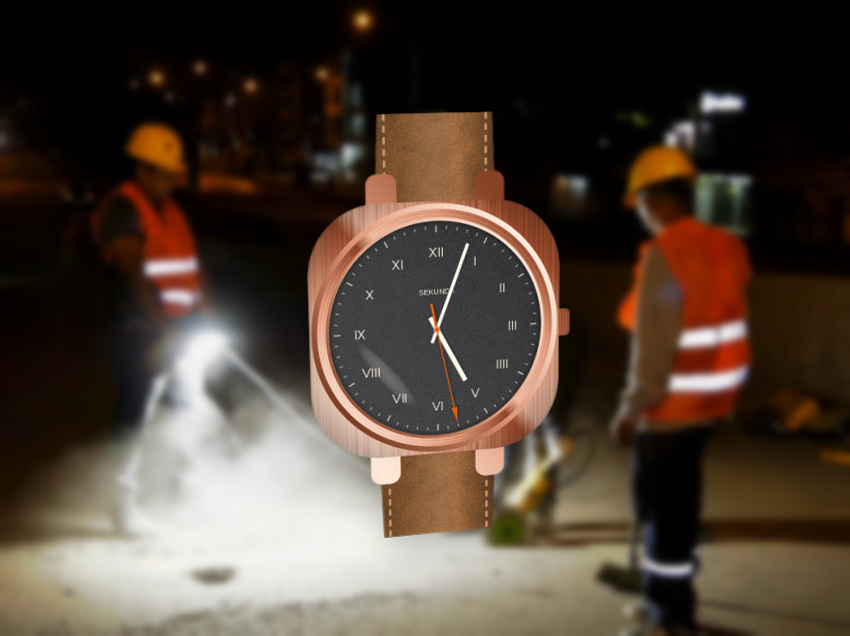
5h03m28s
